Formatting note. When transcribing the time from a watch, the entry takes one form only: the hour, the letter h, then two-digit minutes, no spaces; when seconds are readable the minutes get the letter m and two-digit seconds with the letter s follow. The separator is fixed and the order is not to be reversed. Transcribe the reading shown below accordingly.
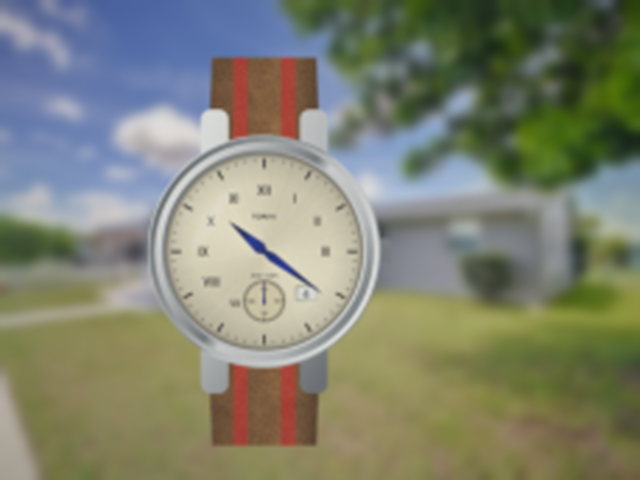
10h21
